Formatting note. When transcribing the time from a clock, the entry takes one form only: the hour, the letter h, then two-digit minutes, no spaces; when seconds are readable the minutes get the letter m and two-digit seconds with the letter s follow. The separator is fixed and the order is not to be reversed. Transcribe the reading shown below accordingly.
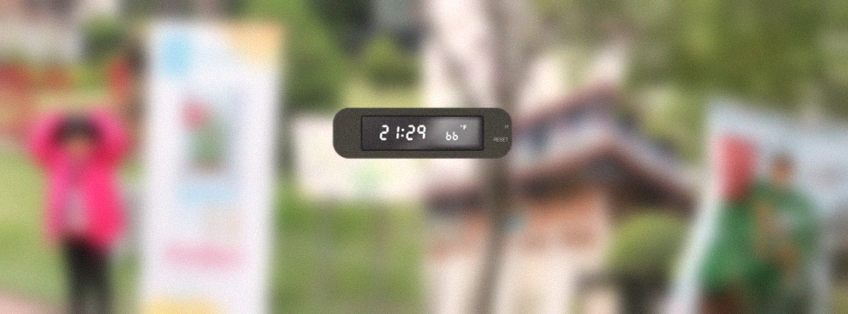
21h29
